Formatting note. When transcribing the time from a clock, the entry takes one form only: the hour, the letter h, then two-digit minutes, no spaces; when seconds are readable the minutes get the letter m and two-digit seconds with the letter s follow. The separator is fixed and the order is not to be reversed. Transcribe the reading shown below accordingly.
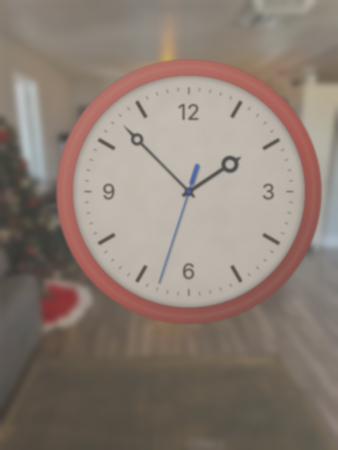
1h52m33s
